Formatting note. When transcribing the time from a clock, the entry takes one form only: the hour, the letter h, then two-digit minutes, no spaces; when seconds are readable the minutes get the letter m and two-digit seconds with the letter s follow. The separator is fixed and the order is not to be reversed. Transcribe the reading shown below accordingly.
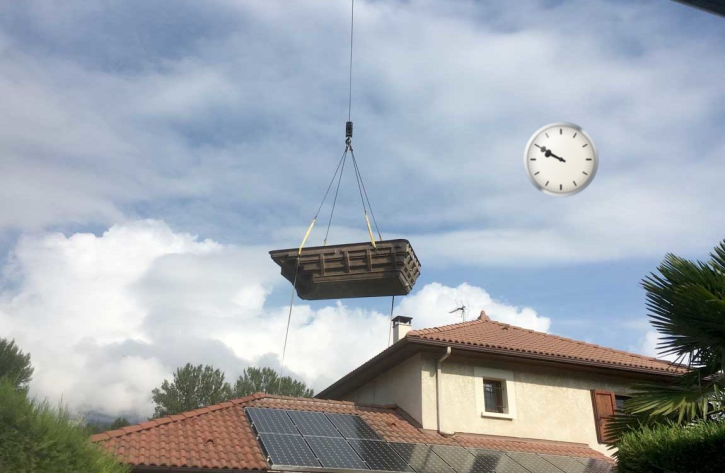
9h50
